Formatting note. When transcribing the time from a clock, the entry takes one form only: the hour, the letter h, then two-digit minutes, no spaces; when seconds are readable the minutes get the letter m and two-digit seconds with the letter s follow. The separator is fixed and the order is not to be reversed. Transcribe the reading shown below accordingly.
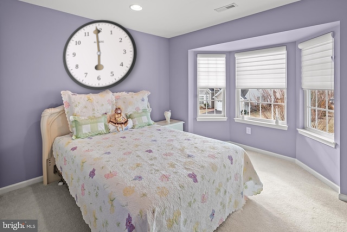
5h59
